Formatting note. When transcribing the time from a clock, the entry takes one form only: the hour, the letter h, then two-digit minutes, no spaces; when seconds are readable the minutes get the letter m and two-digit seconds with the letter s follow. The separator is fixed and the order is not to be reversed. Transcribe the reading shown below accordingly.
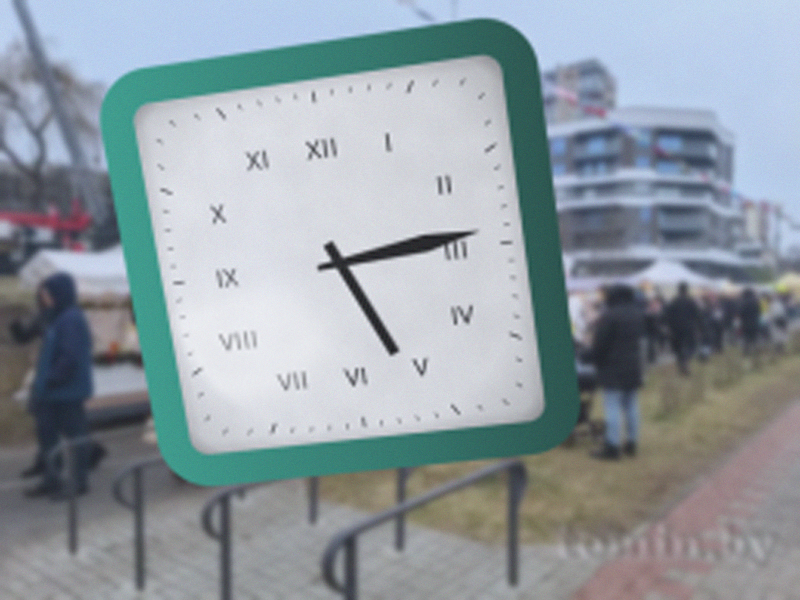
5h14
